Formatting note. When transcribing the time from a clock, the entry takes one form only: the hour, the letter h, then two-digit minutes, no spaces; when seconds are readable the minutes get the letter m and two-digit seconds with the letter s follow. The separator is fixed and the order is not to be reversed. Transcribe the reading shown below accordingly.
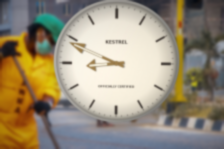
8h49
